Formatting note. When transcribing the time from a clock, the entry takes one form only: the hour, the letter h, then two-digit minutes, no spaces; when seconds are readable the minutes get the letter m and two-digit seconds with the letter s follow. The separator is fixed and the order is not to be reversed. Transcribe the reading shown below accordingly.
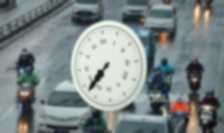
7h38
